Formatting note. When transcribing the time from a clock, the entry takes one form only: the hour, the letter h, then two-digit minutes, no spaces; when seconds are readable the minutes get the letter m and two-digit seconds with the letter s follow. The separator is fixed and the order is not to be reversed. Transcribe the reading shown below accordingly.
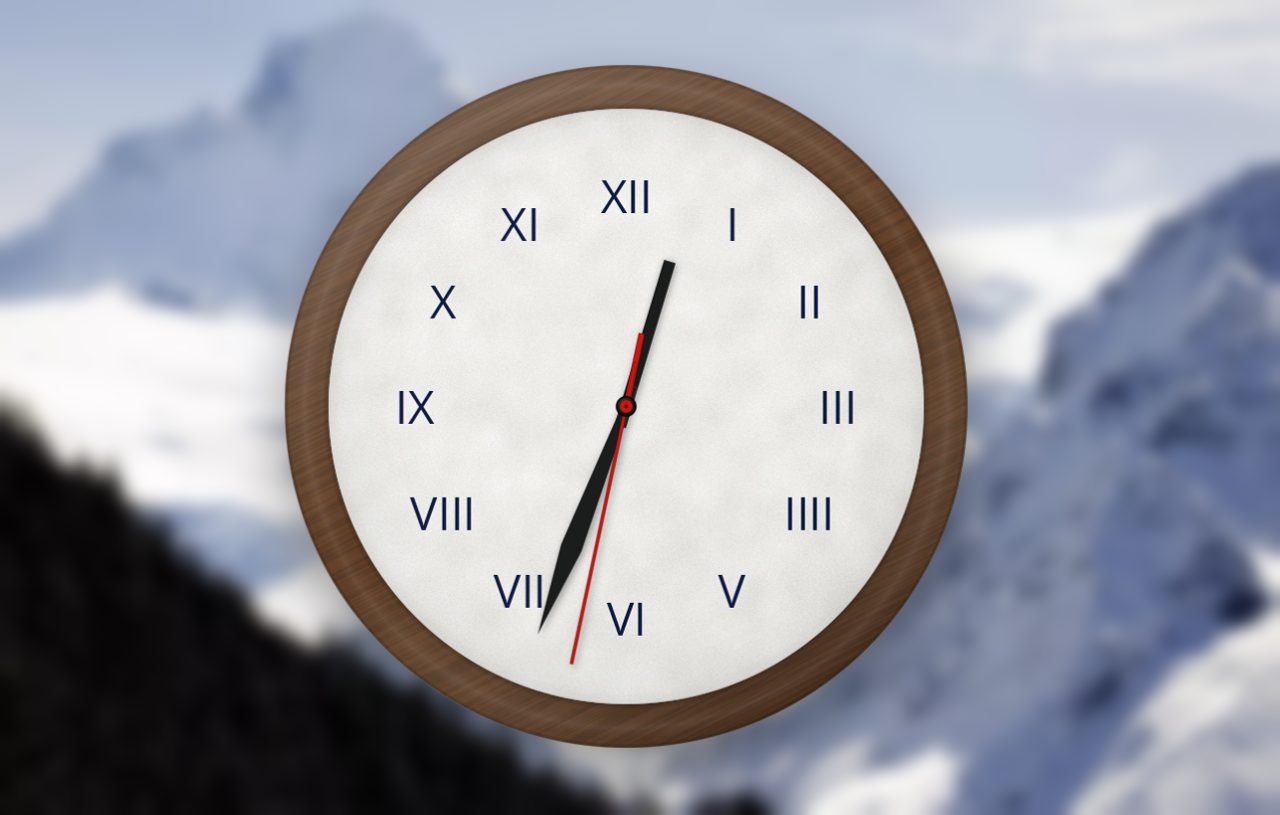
12h33m32s
